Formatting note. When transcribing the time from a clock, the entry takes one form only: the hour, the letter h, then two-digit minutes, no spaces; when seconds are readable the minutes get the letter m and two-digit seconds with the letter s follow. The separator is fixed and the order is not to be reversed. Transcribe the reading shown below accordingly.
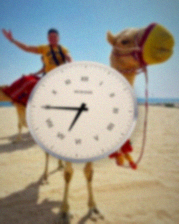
6h45
